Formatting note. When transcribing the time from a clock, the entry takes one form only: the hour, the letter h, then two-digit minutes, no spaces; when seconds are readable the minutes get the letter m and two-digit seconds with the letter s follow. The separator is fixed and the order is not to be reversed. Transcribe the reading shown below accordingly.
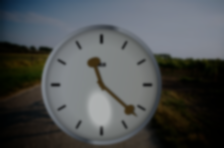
11h22
